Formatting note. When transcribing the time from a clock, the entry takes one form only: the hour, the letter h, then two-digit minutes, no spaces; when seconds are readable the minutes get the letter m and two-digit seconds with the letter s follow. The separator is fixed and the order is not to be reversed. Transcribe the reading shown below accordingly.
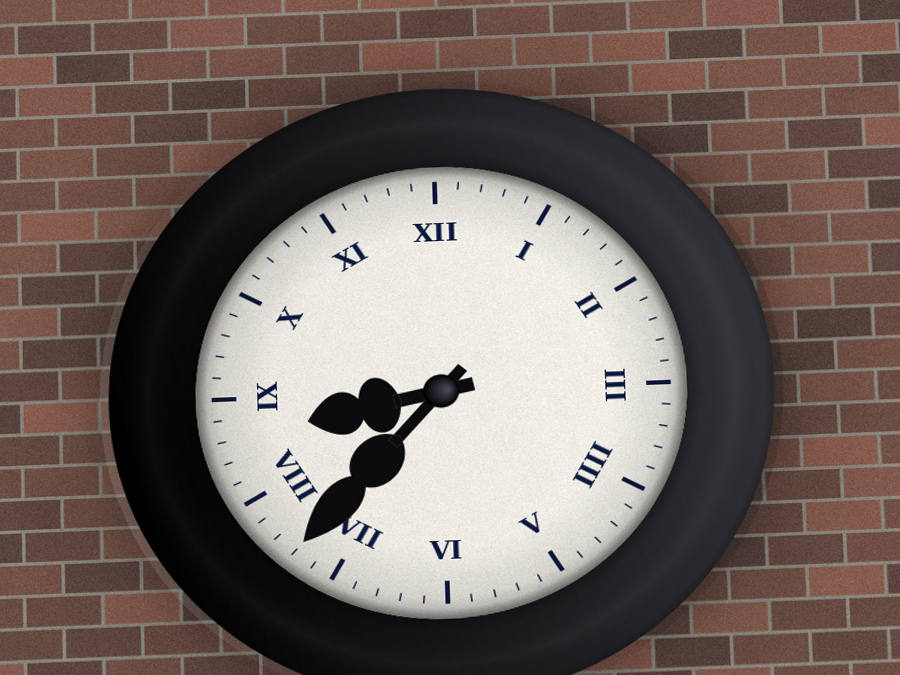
8h37
